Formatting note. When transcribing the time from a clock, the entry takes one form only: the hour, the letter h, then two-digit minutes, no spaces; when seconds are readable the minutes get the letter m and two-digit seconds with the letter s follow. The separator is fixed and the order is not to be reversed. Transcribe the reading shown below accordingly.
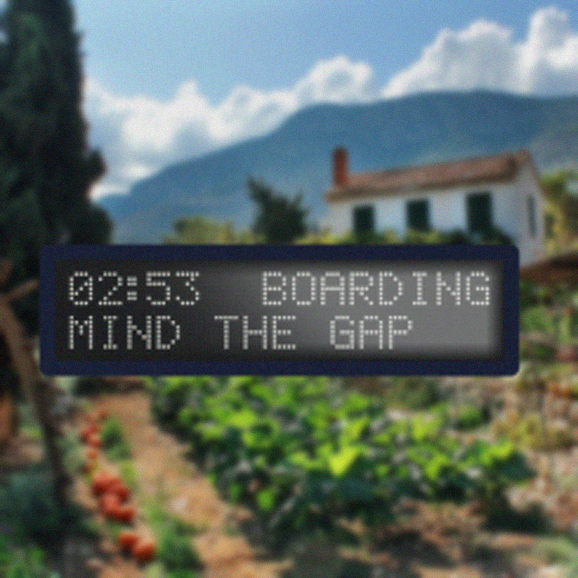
2h53
